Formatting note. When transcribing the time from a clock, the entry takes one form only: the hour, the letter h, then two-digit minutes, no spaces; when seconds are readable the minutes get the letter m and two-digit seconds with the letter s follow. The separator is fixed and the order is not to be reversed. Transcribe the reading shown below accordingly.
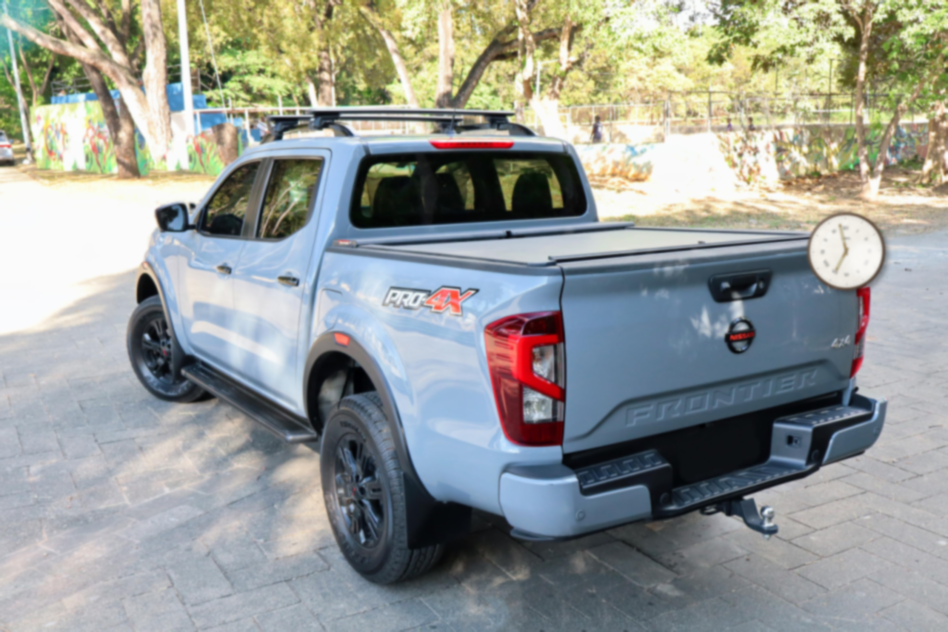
6h58
